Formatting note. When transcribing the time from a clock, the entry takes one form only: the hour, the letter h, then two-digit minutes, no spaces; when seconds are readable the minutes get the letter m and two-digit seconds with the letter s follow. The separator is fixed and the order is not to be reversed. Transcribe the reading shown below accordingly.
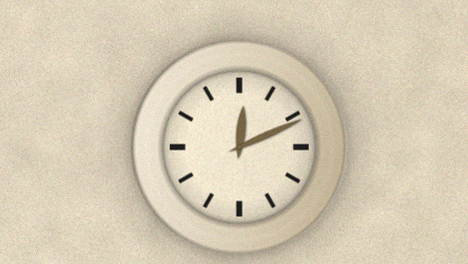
12h11
